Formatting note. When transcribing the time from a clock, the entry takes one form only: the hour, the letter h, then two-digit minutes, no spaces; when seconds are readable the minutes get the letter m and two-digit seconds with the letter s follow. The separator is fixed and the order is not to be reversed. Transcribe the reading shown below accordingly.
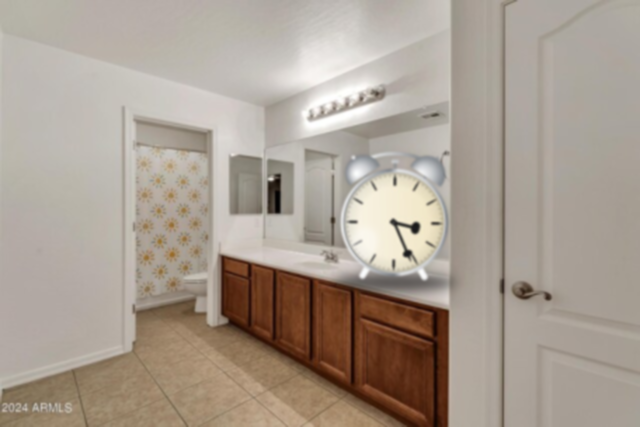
3h26
